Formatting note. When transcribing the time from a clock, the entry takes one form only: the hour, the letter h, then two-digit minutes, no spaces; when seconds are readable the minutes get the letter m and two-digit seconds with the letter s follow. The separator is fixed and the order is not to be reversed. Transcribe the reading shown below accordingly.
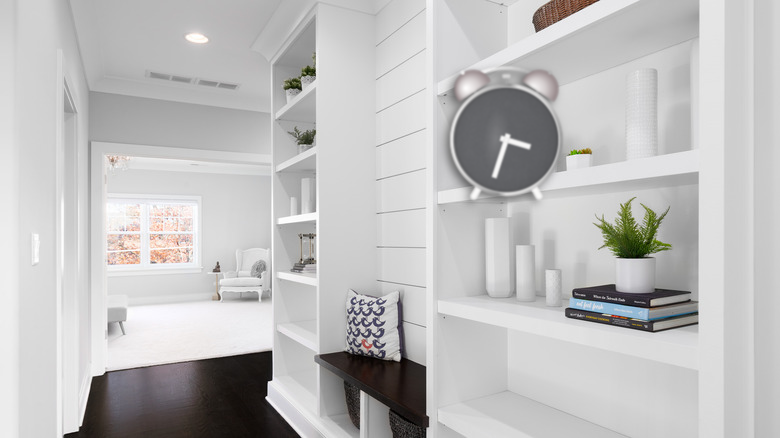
3h33
